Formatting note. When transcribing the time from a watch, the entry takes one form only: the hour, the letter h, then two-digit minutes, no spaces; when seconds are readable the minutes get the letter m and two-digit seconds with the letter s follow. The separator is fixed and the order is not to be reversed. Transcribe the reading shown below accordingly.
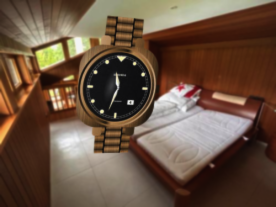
11h33
